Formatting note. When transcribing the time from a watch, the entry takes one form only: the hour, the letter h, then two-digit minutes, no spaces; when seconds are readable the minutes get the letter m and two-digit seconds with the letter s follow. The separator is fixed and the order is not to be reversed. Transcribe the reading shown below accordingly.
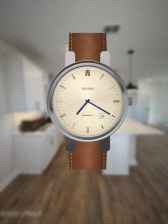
7h20
